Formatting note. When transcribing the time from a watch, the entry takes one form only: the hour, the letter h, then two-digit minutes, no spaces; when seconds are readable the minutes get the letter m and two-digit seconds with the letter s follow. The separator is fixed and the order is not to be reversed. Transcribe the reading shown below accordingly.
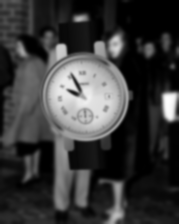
9h56
